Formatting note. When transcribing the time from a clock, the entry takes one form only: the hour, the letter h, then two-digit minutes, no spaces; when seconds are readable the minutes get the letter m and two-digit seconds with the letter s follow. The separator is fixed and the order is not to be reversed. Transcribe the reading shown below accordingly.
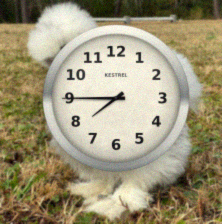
7h45
